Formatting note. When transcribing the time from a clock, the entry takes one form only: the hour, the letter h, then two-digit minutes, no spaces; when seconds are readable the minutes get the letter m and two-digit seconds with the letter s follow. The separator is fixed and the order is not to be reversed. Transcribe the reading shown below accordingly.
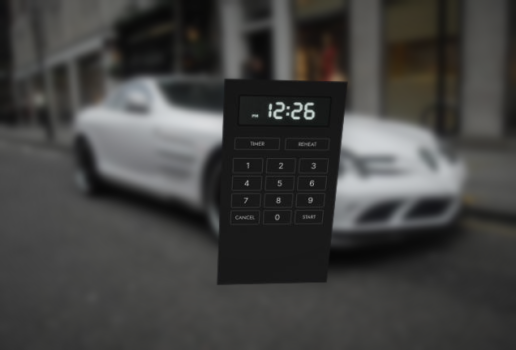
12h26
